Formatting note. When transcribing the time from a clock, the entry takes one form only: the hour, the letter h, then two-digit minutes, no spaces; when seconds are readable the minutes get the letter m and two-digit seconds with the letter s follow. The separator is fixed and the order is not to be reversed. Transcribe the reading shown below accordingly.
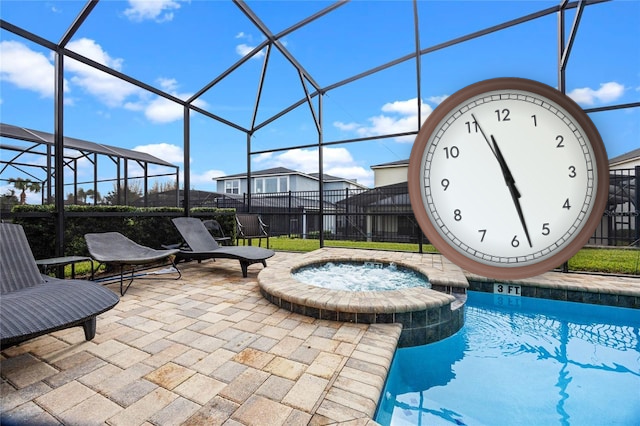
11h27m56s
